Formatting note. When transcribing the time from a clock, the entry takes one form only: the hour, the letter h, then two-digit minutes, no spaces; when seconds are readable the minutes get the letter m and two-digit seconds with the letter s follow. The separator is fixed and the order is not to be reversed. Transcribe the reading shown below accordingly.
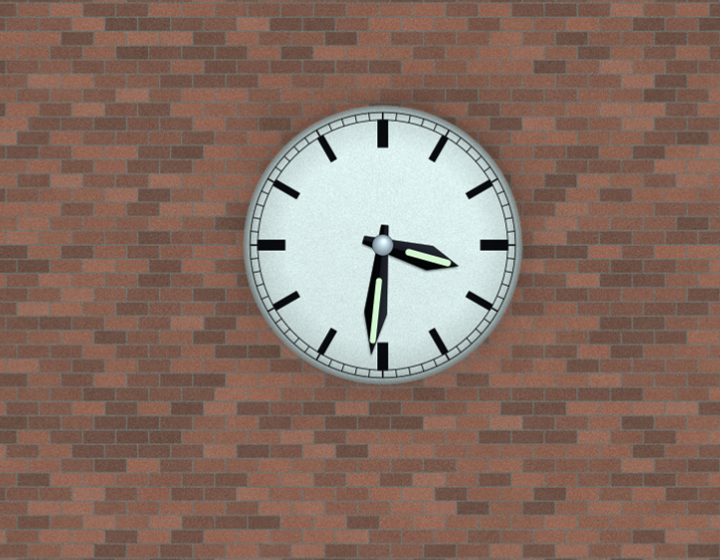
3h31
